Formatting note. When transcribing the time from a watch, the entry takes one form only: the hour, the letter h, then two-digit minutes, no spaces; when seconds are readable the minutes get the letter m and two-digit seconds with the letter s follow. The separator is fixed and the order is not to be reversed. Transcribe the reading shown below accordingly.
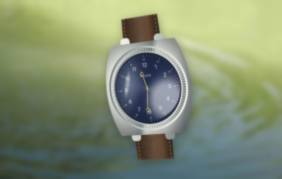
11h31
